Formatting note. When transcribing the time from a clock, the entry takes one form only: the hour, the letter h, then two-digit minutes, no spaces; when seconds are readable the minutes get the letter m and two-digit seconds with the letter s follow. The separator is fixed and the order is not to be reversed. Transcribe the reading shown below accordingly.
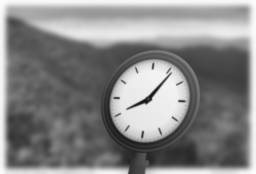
8h06
